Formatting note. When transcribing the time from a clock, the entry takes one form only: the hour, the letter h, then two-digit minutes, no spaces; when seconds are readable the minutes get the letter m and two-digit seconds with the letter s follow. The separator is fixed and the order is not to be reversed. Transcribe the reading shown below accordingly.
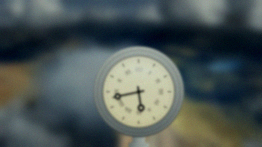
5h43
